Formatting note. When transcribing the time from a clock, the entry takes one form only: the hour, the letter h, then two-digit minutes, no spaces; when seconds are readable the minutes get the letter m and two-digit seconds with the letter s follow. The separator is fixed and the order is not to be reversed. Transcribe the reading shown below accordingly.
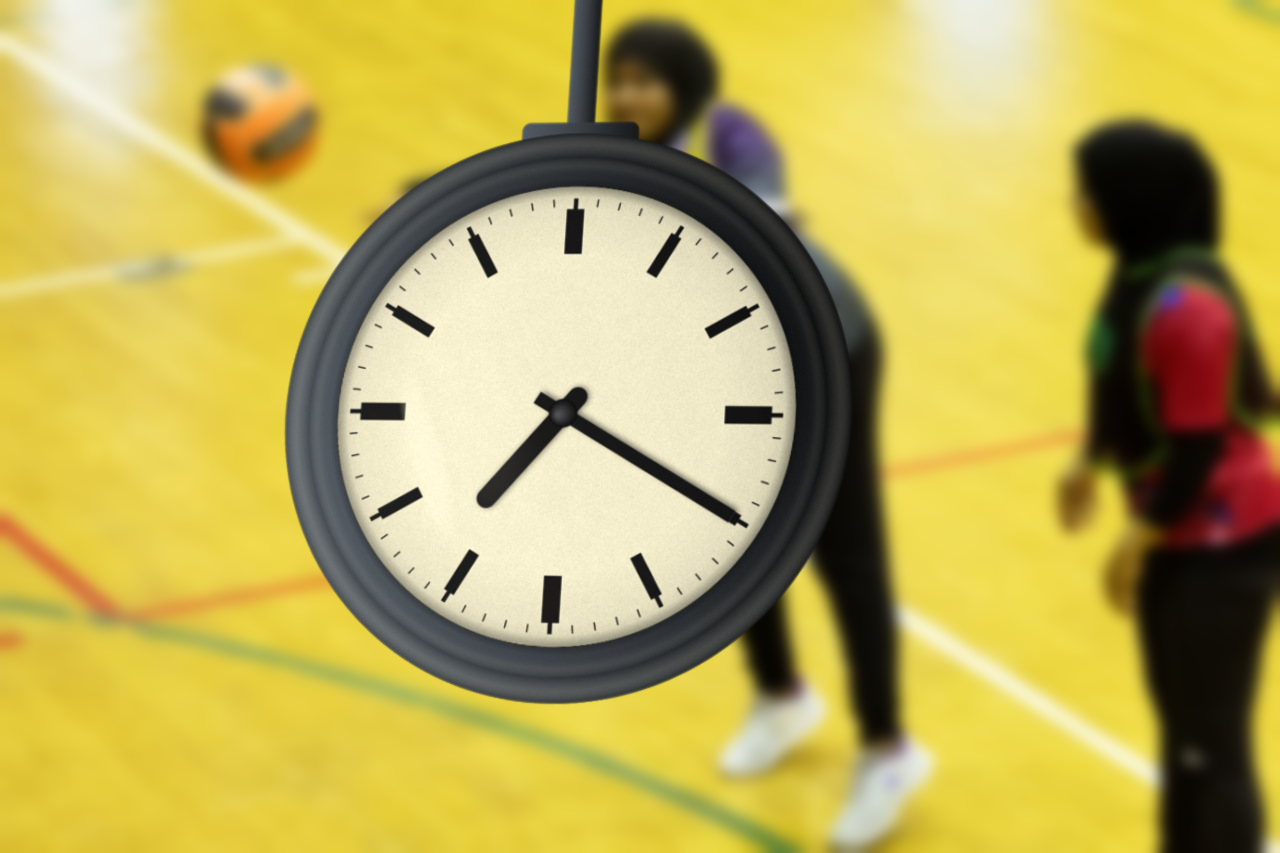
7h20
